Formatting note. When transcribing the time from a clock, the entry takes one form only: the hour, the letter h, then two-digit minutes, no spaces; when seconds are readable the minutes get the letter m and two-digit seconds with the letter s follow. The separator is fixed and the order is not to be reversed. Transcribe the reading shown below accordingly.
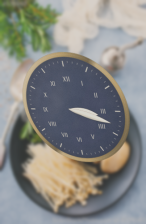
3h18
